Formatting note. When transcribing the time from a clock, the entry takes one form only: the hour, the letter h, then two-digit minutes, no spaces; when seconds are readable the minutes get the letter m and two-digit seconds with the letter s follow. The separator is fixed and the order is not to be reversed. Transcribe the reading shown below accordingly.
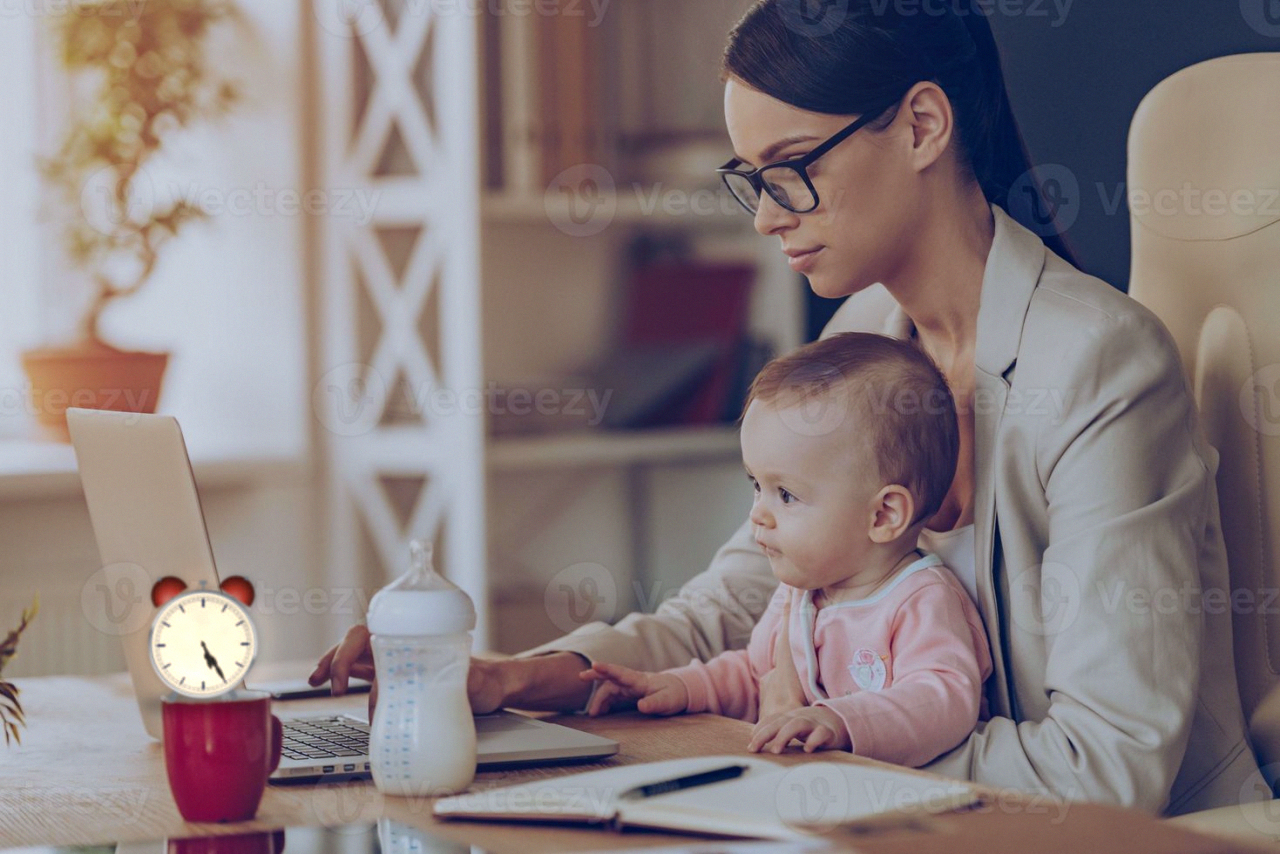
5h25
